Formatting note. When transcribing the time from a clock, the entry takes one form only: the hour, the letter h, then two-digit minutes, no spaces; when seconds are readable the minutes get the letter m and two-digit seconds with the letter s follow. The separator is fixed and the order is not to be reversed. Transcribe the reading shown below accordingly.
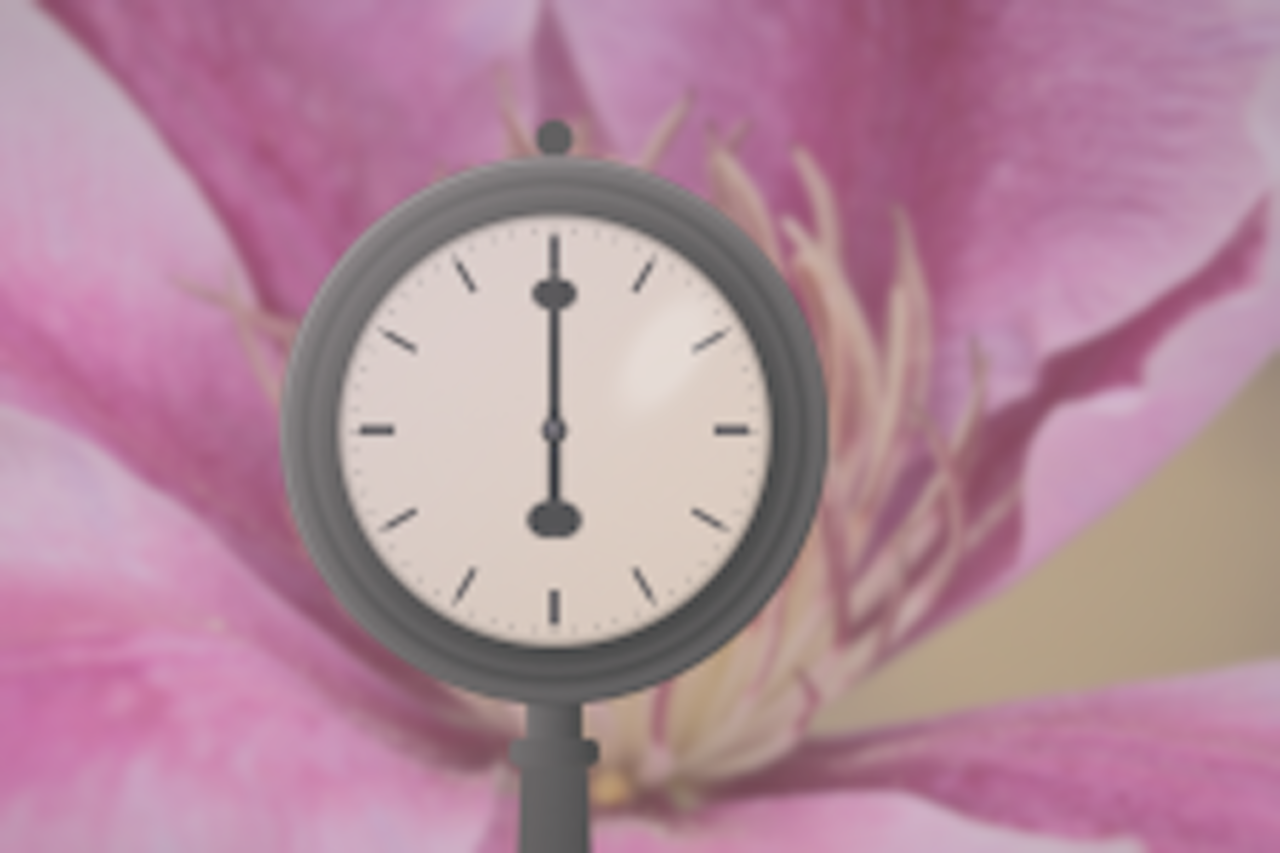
6h00
